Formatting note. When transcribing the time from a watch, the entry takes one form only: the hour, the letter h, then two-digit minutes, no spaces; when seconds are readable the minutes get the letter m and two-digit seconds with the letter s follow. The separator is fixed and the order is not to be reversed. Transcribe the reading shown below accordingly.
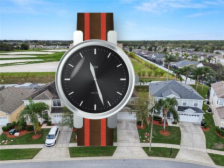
11h27
